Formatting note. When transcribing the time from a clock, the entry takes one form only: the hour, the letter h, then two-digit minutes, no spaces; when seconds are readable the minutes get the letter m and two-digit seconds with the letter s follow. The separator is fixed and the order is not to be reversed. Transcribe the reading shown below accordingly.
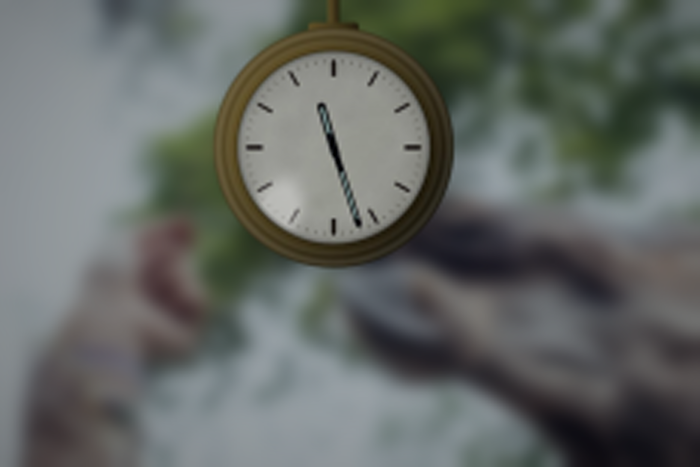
11h27
